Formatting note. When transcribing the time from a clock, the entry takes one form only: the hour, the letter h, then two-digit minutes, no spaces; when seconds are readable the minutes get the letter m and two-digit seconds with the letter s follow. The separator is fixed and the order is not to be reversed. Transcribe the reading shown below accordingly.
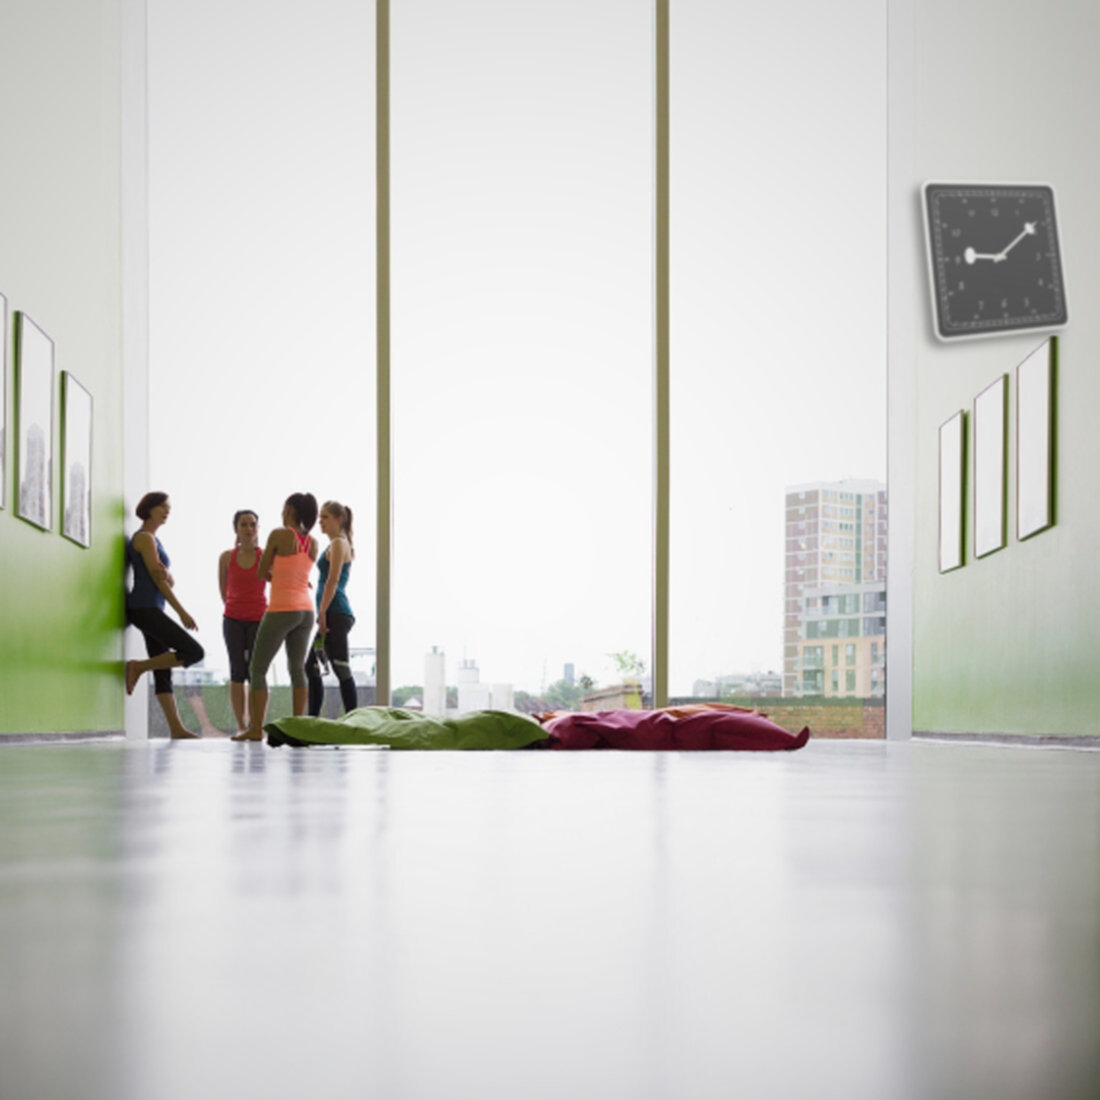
9h09
